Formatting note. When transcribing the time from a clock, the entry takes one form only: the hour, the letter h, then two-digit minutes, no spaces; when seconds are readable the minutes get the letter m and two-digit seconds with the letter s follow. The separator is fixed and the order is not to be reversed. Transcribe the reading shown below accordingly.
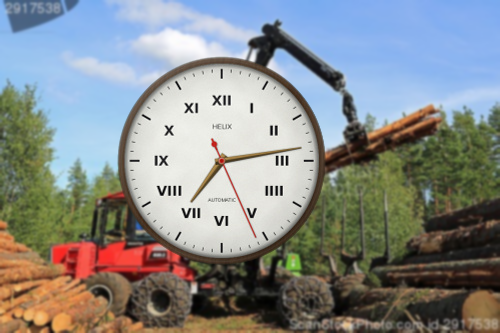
7h13m26s
